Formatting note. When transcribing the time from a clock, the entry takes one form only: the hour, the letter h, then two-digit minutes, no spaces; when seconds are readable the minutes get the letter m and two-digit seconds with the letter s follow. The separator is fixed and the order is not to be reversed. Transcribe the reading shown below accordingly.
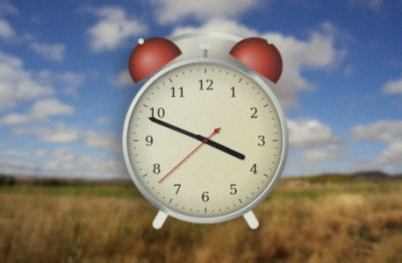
3h48m38s
